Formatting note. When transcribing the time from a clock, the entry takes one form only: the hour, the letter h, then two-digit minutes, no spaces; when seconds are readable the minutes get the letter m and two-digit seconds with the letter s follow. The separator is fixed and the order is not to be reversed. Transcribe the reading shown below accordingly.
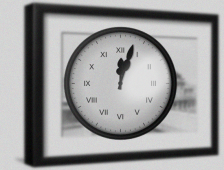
12h03
